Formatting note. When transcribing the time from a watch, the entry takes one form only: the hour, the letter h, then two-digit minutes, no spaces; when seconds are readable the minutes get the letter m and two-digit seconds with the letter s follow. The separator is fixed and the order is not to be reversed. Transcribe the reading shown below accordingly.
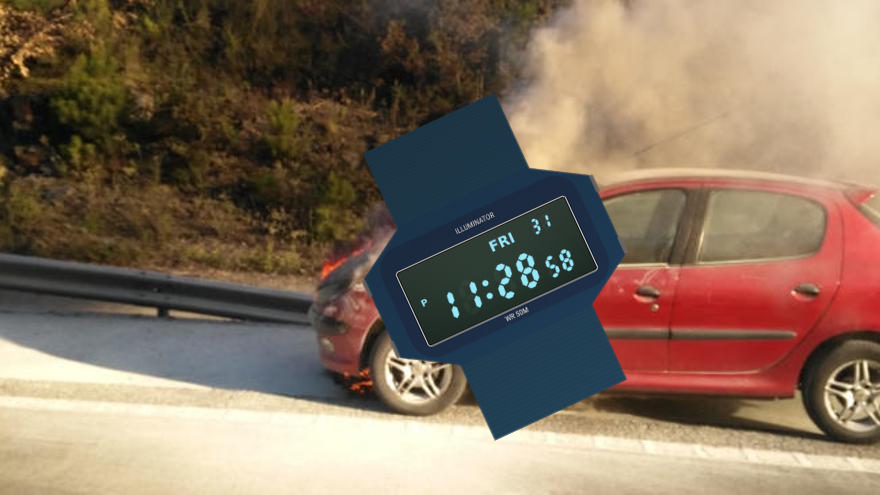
11h28m58s
